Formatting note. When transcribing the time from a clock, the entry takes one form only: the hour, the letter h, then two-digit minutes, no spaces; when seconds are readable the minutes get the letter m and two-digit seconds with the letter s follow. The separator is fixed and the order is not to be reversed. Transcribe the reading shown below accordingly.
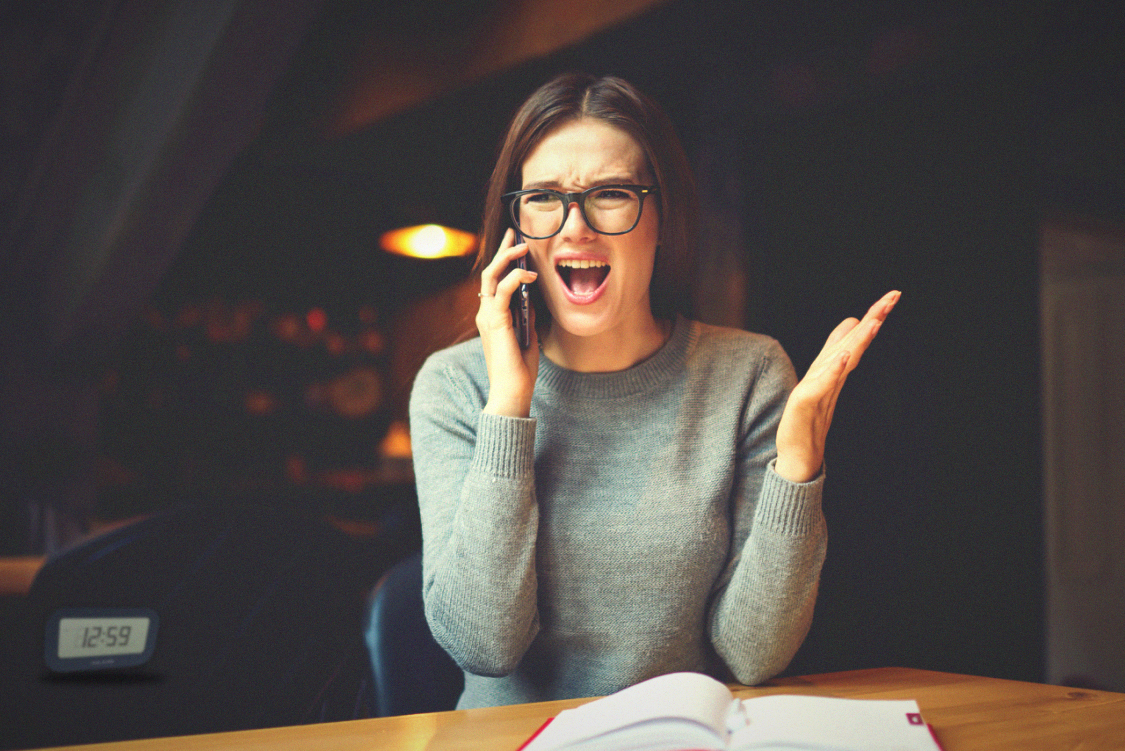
12h59
